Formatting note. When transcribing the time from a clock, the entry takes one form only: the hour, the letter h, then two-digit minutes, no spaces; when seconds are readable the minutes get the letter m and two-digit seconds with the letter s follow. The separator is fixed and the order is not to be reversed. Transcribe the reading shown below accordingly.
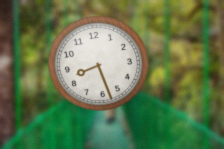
8h28
